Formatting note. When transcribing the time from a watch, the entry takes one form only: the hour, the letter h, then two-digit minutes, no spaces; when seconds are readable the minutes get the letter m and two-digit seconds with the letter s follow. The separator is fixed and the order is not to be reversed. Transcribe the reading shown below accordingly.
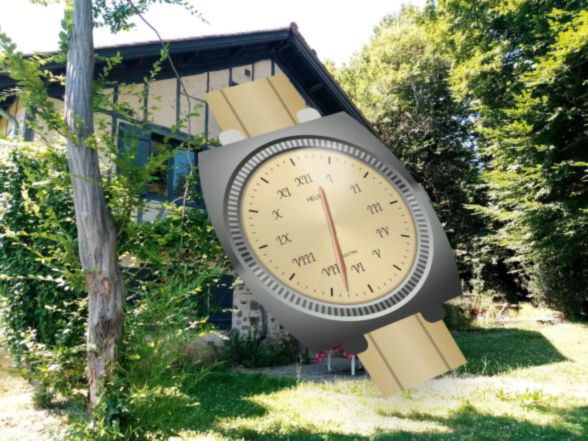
12h33
